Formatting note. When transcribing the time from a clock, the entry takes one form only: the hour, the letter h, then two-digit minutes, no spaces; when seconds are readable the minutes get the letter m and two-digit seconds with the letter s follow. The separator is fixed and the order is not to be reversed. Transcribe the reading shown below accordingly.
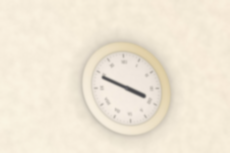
3h49
